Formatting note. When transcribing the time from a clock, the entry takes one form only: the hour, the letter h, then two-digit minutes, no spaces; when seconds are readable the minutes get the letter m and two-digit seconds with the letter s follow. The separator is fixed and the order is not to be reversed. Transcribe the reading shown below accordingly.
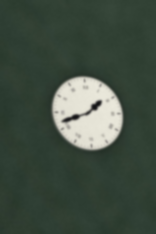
1h42
